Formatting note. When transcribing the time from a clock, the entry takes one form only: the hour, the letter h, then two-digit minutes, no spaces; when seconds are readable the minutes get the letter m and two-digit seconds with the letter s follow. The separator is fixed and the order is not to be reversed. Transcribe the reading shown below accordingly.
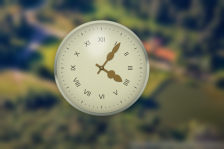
4h06
